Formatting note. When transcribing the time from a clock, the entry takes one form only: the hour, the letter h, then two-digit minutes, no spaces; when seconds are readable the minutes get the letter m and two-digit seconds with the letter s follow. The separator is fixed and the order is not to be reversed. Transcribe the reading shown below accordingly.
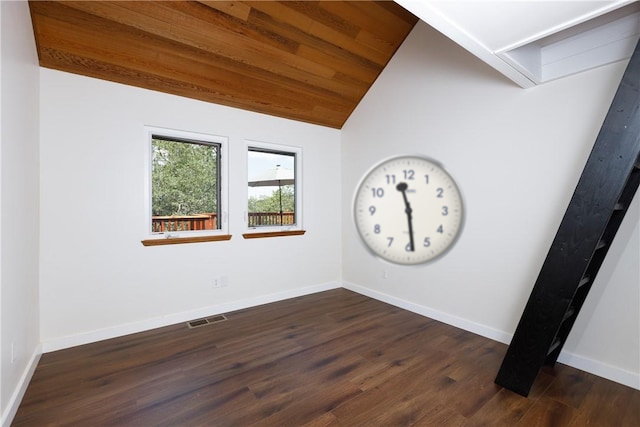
11h29
